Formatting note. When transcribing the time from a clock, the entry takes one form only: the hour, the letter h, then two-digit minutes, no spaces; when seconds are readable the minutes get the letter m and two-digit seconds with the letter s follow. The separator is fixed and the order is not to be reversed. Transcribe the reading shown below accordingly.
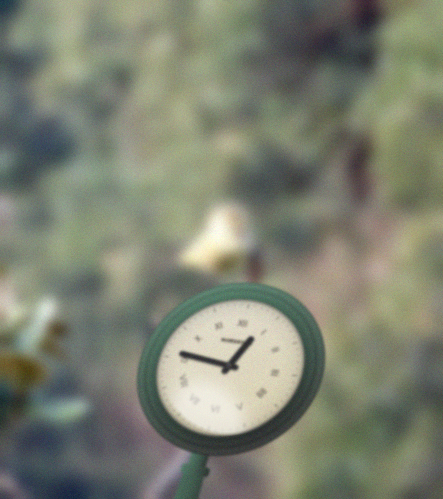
12h46
